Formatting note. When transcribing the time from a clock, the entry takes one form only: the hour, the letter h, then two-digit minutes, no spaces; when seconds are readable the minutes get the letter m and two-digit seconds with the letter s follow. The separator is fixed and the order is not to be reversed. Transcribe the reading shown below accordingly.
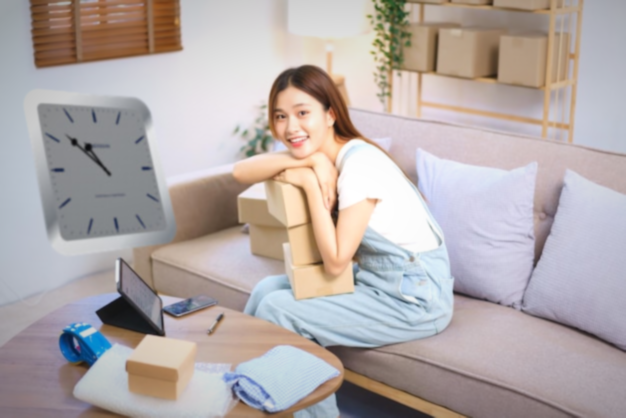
10h52
